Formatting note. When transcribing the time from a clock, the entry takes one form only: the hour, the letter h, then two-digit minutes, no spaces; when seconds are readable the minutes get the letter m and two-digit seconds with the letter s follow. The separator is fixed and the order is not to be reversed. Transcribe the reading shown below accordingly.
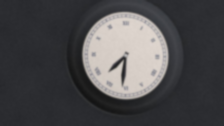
7h31
